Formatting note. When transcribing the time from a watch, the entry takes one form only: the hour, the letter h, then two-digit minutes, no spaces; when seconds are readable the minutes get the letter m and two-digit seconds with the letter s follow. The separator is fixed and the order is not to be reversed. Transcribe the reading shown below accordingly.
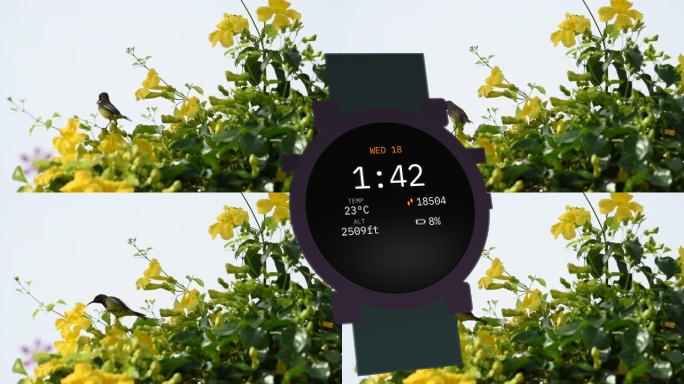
1h42
